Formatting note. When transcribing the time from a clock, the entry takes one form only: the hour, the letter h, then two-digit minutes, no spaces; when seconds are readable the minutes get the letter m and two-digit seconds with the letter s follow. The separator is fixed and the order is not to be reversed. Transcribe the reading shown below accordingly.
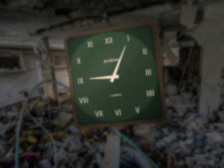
9h05
